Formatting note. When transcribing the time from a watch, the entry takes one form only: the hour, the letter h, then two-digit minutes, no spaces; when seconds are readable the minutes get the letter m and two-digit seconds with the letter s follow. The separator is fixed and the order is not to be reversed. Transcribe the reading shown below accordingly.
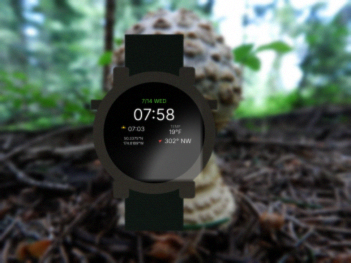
7h58
